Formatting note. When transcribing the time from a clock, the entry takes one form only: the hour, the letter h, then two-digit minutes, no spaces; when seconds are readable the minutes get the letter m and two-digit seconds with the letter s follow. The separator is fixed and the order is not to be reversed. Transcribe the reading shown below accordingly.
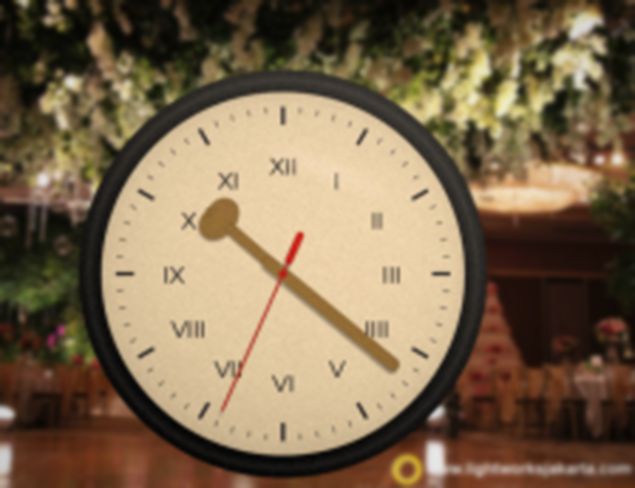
10h21m34s
